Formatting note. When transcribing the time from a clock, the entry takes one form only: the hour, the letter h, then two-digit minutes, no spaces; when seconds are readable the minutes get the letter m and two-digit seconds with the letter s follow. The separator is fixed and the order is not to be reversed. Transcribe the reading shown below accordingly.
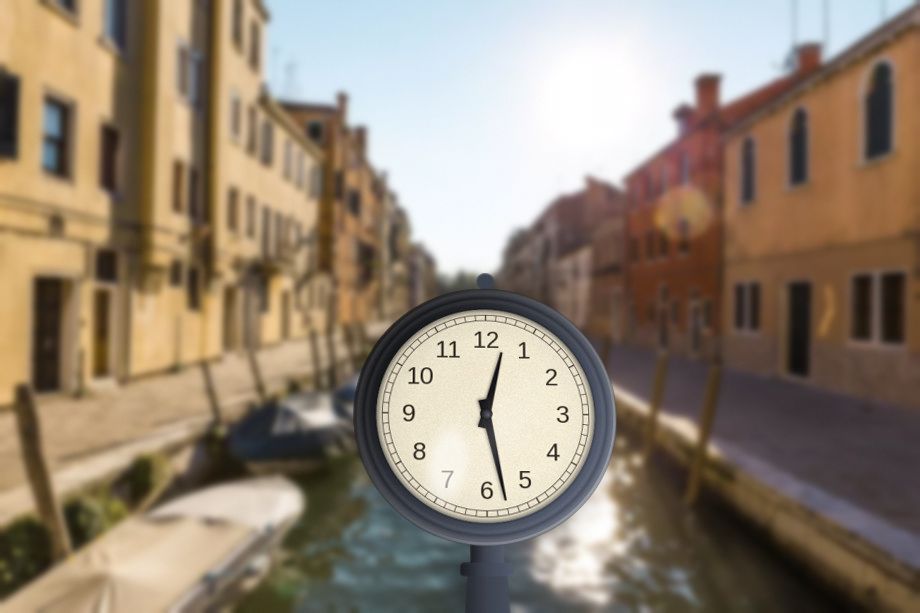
12h28
